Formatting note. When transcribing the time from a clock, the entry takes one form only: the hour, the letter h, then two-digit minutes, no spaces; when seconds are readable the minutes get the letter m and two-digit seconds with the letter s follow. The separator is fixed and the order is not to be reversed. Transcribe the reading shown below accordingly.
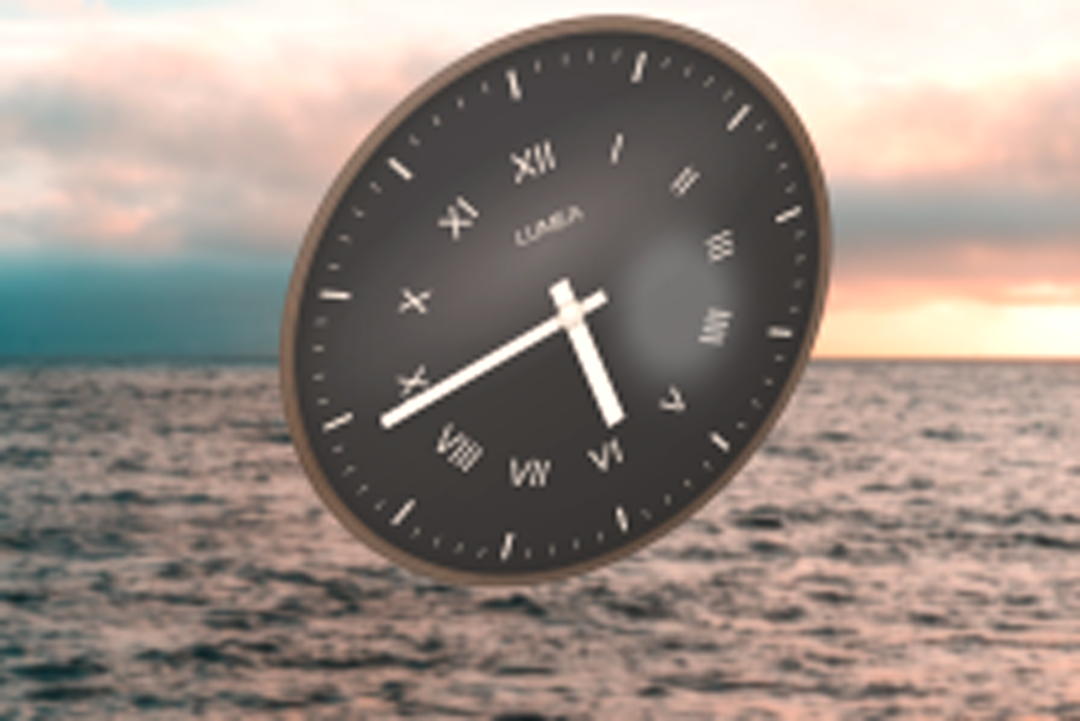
5h44
